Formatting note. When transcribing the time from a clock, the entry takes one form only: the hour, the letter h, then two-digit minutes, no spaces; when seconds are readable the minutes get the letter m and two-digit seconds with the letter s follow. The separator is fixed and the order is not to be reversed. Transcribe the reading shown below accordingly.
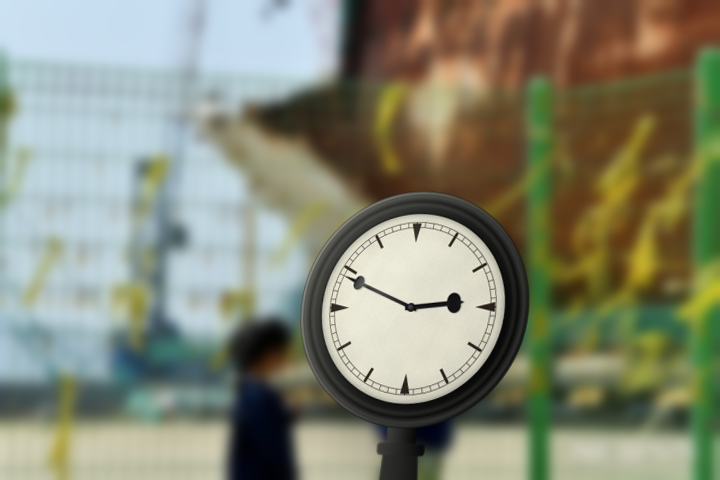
2h49
